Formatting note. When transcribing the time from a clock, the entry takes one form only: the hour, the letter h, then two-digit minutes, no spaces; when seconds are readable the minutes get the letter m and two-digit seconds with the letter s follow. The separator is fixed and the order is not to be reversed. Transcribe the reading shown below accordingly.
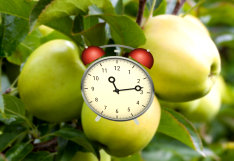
11h13
